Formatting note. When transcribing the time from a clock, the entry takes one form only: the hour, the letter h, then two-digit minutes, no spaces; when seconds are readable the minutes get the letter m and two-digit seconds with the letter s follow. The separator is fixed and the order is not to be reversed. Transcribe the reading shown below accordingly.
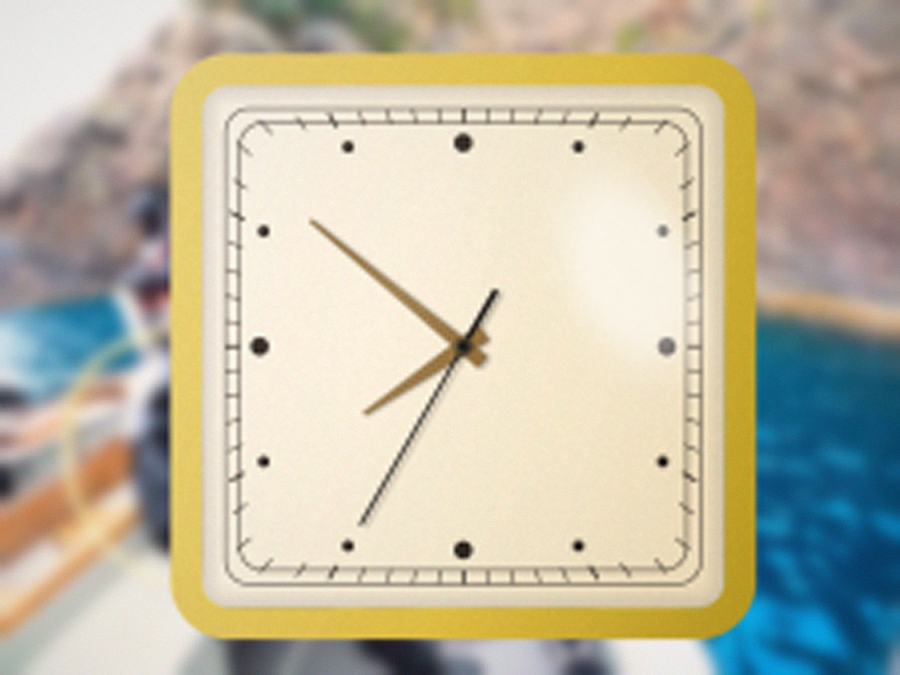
7h51m35s
